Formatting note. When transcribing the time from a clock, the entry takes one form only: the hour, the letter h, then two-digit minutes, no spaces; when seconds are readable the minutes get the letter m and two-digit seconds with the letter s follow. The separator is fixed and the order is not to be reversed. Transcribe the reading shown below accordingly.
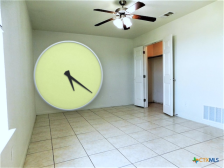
5h21
